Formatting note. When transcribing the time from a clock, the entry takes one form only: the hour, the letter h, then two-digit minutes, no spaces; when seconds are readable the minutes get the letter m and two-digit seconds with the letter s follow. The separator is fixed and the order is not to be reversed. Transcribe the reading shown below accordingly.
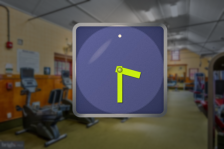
3h30
